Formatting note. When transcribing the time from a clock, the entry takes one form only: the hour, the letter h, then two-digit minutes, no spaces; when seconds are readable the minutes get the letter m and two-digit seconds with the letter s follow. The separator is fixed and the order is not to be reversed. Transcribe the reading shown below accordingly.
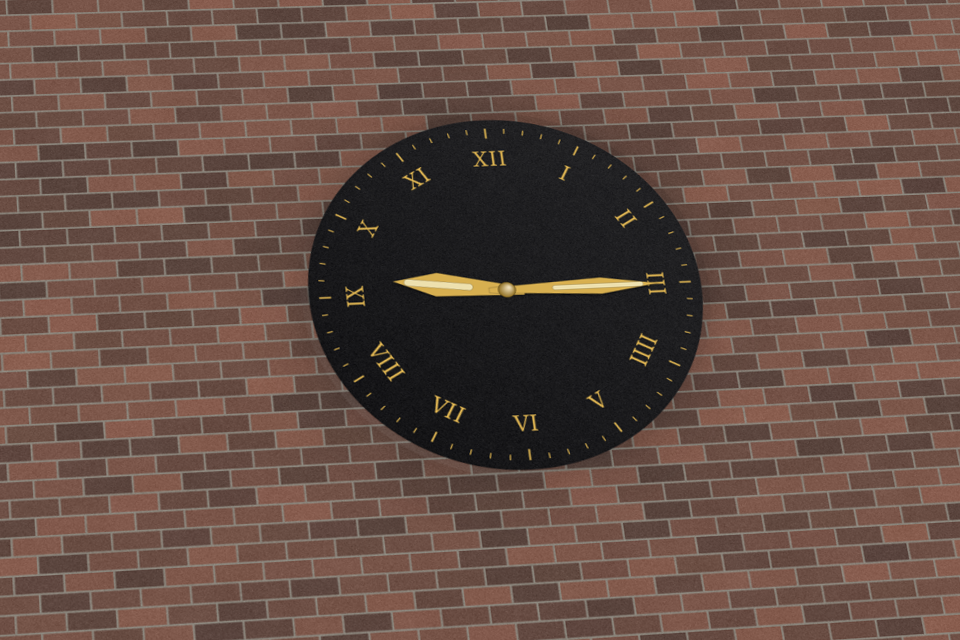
9h15
